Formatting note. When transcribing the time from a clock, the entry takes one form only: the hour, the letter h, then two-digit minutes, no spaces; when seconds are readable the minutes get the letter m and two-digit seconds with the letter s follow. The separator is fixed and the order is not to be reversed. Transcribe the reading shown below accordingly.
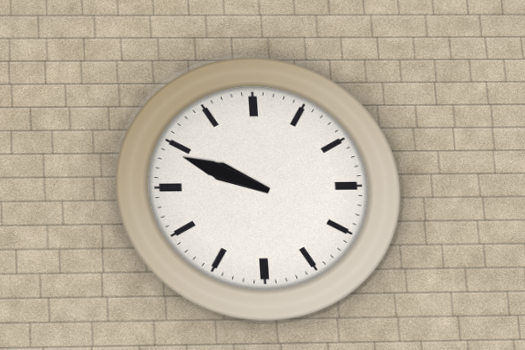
9h49
